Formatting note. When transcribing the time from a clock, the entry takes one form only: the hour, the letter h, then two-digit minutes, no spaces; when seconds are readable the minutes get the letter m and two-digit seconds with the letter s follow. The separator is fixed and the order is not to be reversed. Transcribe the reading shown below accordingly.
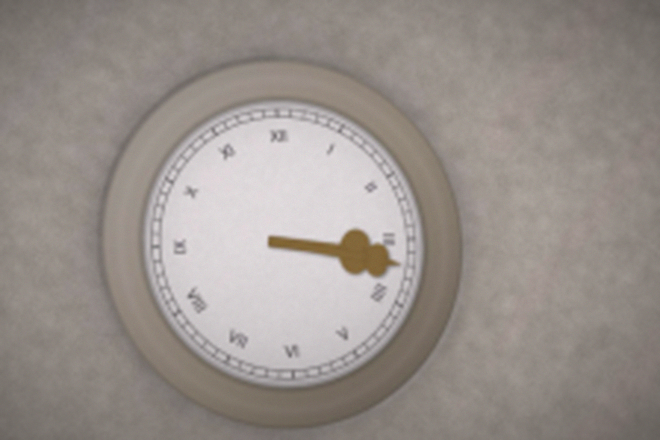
3h17
